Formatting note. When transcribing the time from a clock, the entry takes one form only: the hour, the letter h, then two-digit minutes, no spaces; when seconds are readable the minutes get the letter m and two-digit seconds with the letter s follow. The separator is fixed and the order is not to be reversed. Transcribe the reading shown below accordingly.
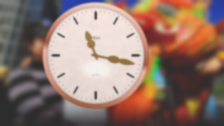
11h17
